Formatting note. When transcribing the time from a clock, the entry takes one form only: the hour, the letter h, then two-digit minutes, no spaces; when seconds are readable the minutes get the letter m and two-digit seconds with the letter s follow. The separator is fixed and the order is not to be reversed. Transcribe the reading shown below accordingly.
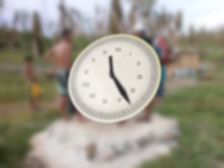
11h23
